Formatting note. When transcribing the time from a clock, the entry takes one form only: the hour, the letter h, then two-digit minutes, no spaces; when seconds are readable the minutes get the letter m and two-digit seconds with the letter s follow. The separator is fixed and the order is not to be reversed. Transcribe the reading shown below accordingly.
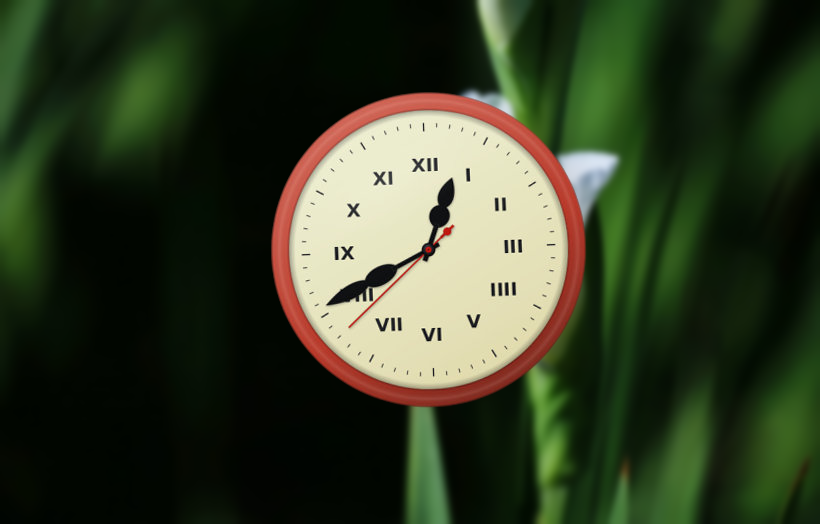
12h40m38s
